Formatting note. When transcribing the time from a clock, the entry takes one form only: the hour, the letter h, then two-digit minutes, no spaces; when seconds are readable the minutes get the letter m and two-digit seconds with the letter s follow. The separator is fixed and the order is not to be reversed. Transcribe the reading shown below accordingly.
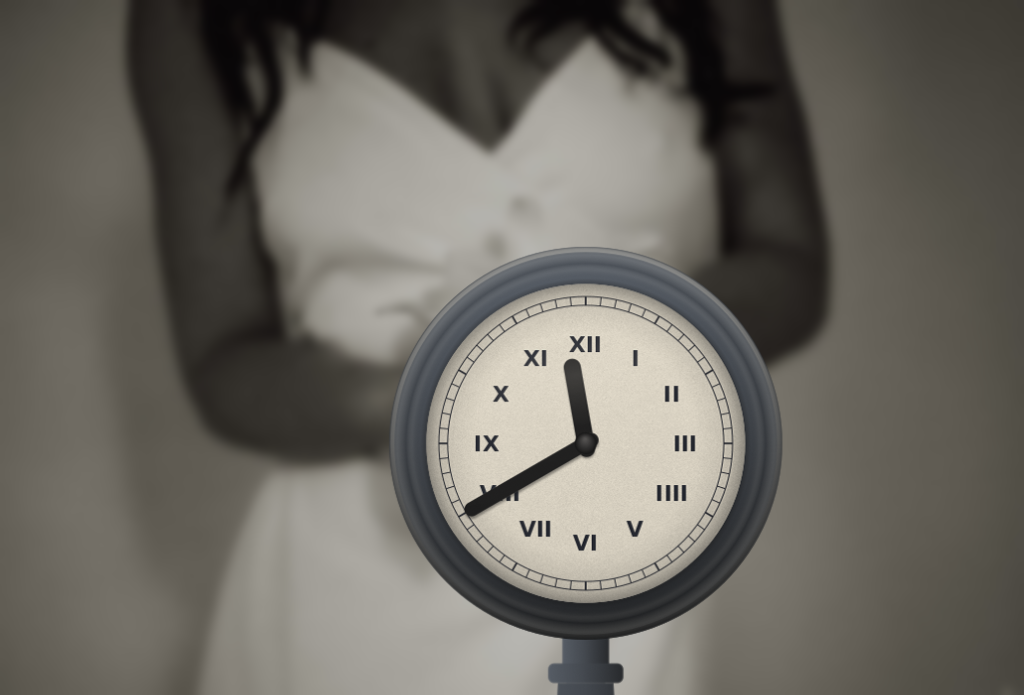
11h40
